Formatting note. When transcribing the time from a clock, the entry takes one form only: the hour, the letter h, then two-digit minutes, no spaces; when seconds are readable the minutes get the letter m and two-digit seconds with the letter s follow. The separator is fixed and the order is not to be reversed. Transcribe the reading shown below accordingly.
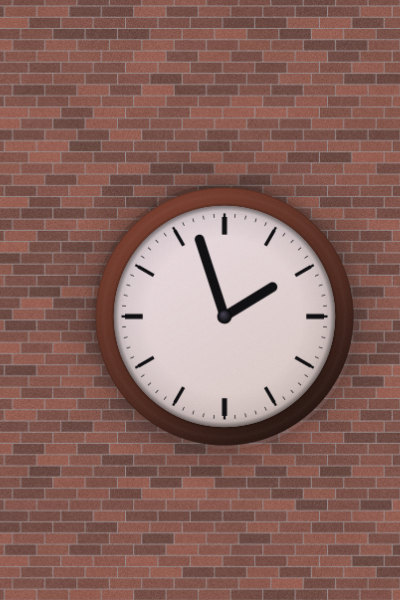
1h57
